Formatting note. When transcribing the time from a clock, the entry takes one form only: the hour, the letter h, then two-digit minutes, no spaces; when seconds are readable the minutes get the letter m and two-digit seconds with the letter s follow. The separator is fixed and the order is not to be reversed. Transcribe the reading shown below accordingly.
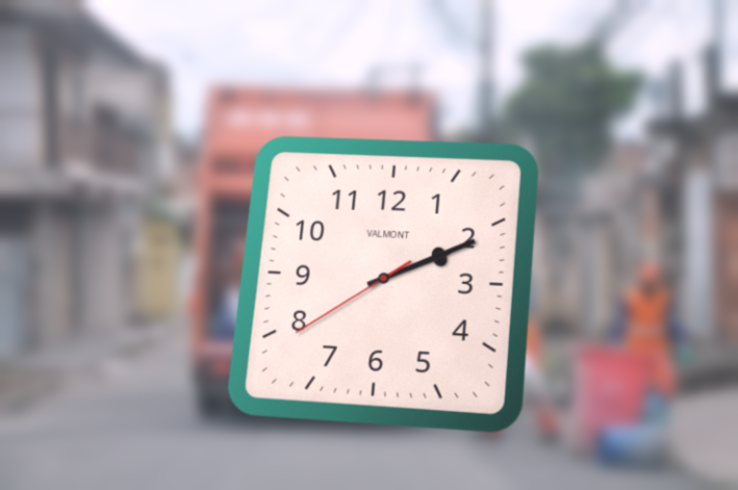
2h10m39s
